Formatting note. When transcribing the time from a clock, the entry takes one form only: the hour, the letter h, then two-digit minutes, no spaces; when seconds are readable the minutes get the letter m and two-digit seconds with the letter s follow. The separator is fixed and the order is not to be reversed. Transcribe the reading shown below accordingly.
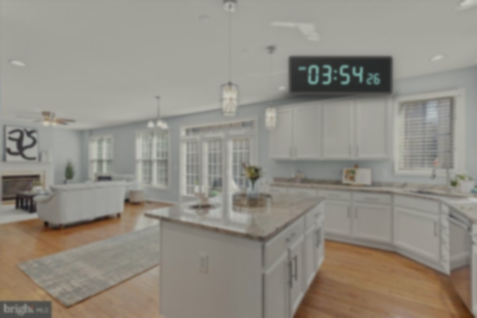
3h54
